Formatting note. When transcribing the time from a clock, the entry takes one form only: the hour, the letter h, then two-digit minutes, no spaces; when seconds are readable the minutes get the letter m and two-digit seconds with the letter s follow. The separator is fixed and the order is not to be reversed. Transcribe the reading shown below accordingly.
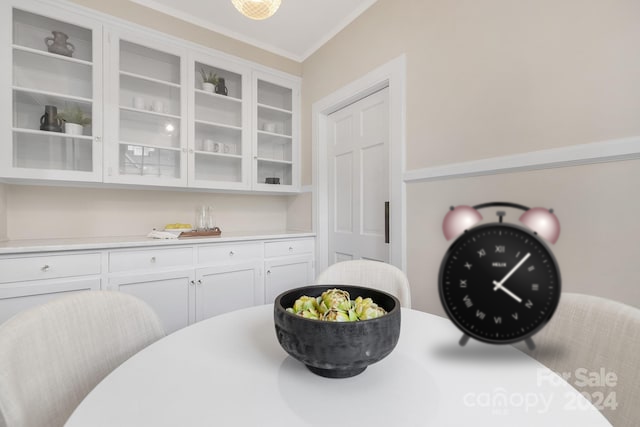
4h07
